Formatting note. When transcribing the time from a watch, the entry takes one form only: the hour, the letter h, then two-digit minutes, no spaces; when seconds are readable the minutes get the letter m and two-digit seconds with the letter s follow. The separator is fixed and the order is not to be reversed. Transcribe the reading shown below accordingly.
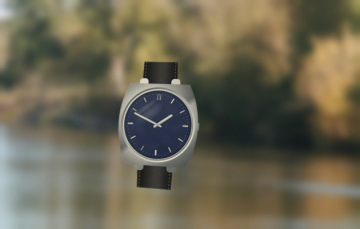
1h49
